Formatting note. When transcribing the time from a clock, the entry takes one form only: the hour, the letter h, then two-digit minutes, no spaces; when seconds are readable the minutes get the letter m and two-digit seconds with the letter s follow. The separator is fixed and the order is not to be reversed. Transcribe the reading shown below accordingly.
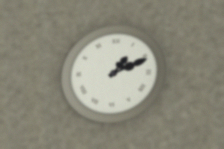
1h11
